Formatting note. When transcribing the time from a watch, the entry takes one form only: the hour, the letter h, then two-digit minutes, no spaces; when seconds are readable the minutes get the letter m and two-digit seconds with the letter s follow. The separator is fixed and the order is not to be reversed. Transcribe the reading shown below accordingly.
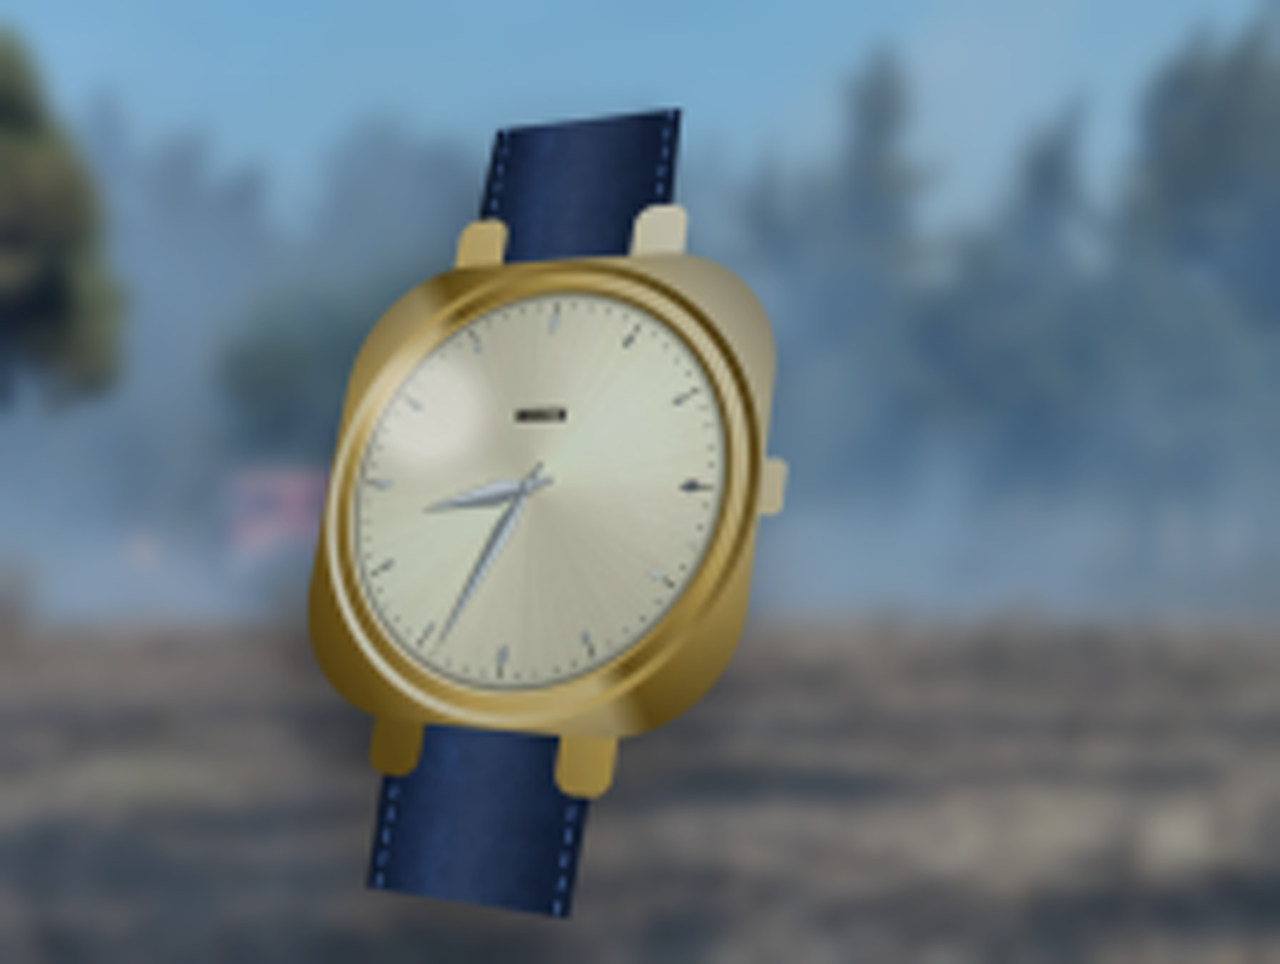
8h34
